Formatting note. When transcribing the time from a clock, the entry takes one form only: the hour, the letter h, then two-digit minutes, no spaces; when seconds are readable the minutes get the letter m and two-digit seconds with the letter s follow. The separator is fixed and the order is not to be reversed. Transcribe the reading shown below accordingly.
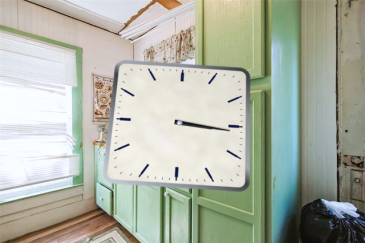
3h16
